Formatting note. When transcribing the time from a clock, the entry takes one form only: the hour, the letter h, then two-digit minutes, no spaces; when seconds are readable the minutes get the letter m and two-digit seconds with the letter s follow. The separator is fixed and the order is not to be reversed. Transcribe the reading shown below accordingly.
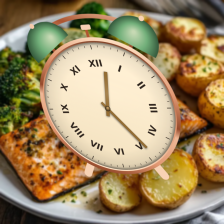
12h24
